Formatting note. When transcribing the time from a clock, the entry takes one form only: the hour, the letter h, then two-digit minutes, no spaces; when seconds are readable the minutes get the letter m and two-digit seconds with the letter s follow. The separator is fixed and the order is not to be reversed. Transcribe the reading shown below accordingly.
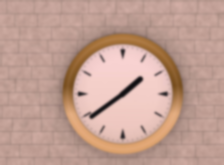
1h39
